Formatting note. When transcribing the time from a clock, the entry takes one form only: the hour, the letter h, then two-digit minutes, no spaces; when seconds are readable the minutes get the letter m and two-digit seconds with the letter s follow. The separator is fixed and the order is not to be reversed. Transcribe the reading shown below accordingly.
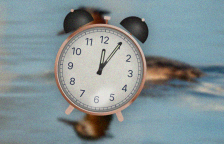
12h05
